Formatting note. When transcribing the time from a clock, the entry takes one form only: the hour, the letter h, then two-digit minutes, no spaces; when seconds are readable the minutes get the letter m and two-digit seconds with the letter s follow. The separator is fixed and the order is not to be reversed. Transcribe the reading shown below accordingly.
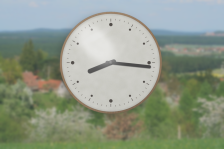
8h16
